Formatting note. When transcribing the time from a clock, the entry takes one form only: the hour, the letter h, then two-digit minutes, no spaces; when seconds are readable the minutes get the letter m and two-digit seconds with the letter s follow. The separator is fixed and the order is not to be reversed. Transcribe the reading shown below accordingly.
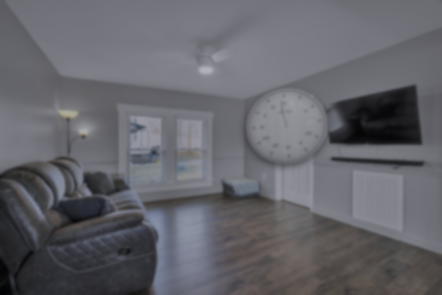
11h59
